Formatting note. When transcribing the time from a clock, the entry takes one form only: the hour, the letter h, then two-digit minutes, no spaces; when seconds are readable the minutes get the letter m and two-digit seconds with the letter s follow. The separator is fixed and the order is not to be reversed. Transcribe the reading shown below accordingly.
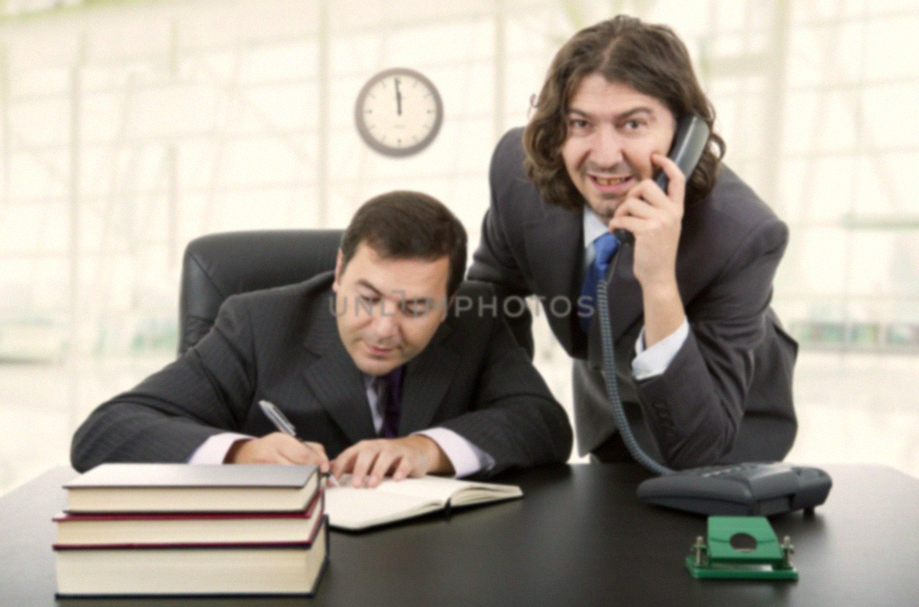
11h59
